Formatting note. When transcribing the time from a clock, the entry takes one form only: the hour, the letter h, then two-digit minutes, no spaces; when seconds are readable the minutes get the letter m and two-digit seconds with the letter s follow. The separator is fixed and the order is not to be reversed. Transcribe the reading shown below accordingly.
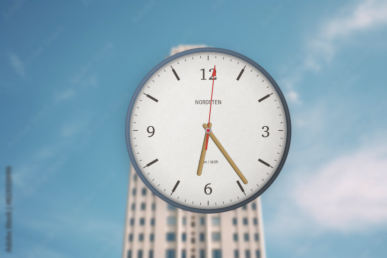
6h24m01s
